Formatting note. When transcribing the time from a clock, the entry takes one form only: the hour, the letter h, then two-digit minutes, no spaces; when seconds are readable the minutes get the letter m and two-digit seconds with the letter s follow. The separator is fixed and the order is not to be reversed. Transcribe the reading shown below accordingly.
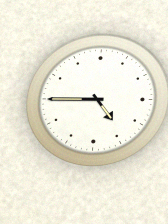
4h45
